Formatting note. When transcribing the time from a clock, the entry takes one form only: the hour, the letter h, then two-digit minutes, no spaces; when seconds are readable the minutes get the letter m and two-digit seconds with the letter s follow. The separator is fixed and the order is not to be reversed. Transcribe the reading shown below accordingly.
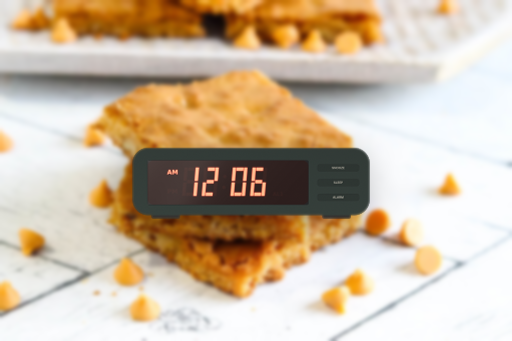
12h06
